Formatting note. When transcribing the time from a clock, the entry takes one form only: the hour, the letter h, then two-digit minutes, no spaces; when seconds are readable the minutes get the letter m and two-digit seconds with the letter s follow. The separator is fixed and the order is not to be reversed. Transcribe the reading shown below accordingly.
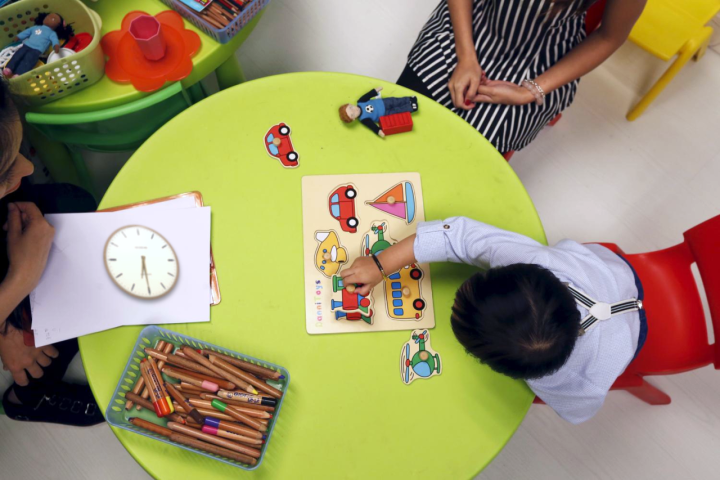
6h30
